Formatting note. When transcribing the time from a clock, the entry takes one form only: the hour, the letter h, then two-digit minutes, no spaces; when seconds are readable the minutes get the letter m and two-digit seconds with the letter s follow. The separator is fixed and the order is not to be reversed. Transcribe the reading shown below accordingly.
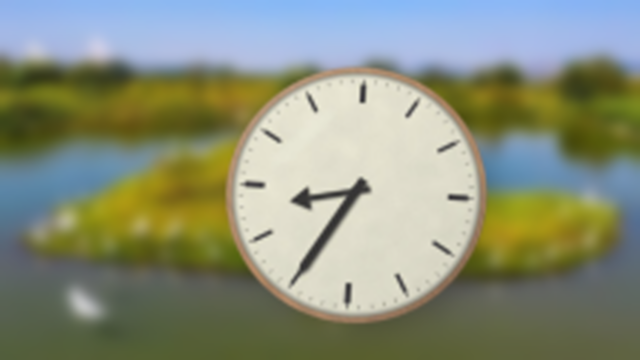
8h35
